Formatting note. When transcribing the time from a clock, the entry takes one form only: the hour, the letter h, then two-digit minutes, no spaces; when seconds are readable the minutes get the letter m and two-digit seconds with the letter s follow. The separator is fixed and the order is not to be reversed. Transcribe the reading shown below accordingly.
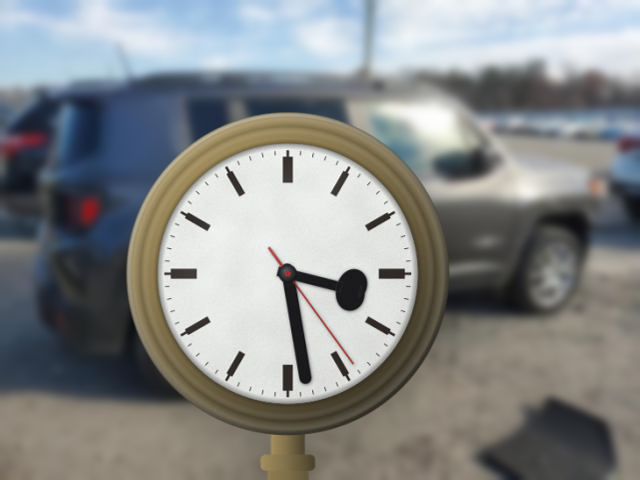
3h28m24s
